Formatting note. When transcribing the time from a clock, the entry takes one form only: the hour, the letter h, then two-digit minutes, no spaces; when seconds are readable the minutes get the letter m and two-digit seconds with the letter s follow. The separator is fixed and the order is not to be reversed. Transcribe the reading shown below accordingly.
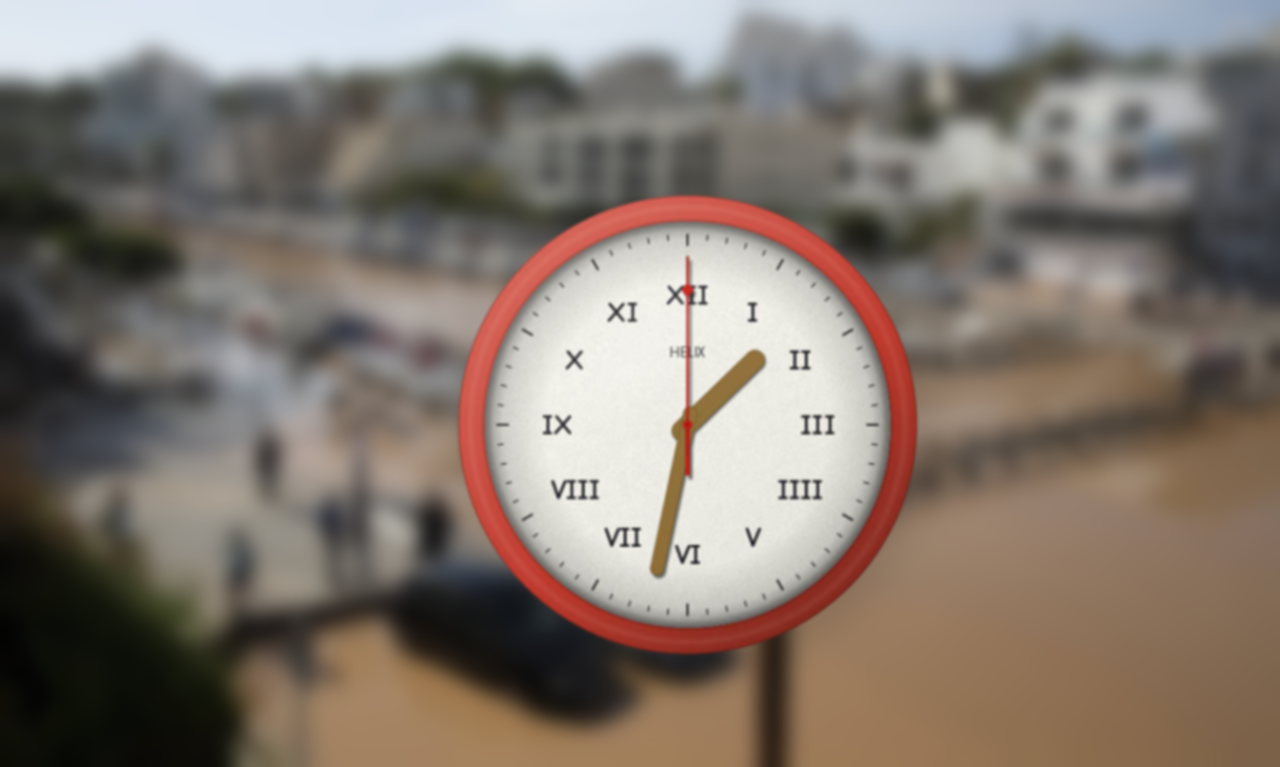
1h32m00s
